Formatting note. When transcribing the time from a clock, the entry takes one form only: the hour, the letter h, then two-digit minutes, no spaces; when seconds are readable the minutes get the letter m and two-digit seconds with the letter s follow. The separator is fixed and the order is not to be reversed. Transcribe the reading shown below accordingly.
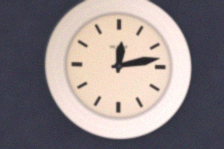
12h13
